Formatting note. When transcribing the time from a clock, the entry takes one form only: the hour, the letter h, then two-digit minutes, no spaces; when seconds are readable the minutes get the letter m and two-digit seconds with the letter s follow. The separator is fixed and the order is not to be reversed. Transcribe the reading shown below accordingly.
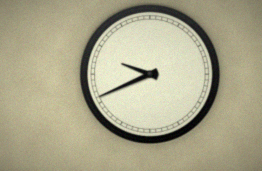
9h41
